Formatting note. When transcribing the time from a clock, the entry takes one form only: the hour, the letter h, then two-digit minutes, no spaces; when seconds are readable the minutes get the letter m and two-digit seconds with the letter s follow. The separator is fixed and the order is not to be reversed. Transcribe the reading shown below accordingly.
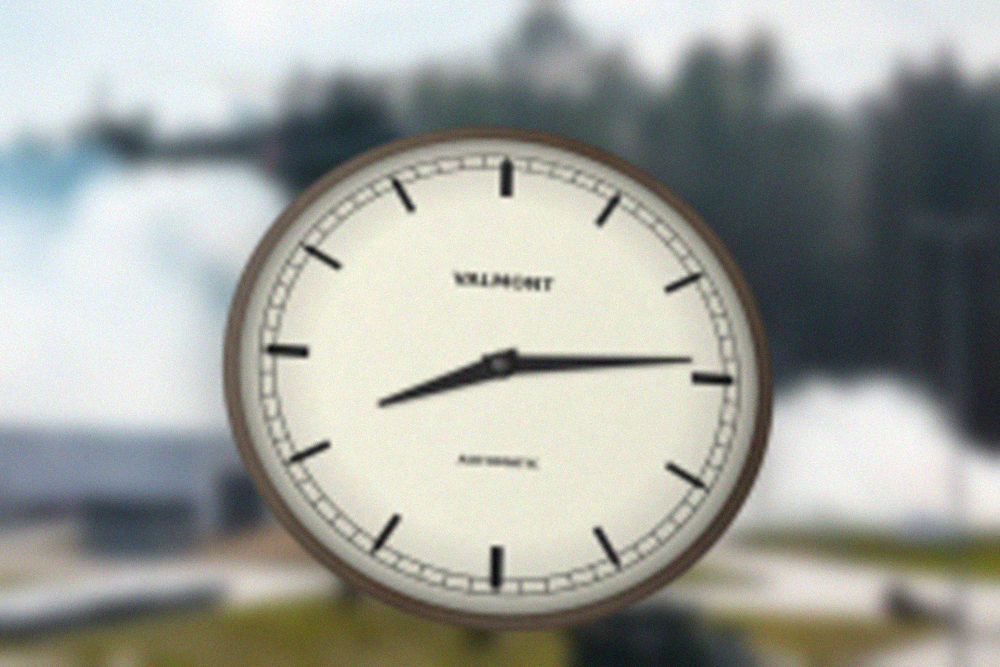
8h14
